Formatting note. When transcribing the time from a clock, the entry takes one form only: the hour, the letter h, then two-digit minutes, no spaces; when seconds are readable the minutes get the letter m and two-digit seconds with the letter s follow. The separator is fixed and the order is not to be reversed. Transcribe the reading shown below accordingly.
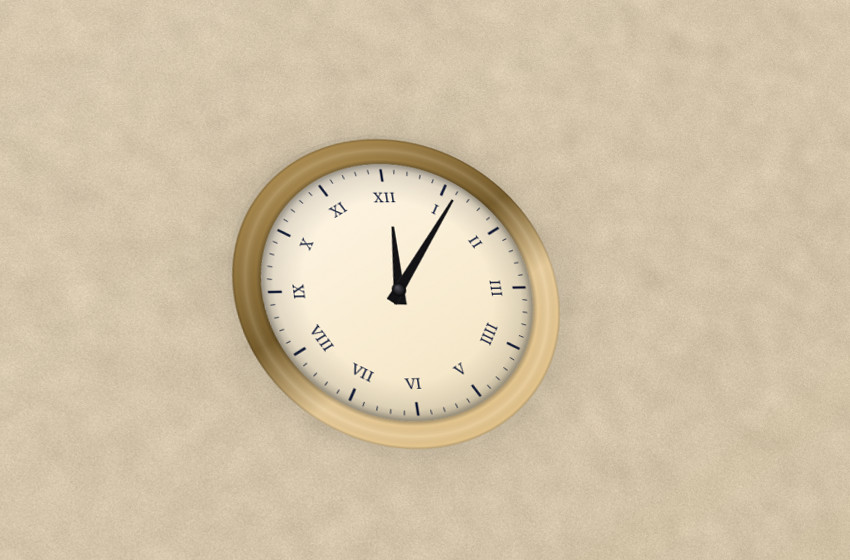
12h06
